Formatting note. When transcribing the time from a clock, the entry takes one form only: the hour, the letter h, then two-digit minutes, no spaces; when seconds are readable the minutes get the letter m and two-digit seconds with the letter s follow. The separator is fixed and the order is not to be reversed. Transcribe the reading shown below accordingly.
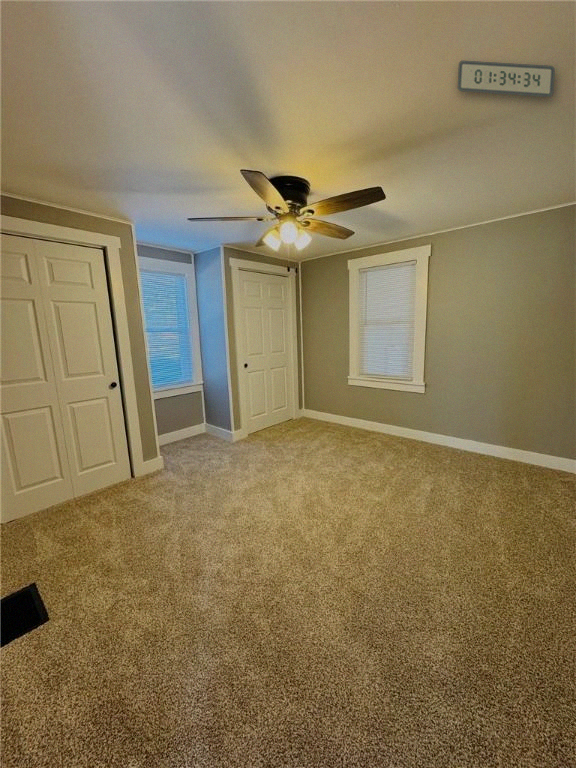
1h34m34s
